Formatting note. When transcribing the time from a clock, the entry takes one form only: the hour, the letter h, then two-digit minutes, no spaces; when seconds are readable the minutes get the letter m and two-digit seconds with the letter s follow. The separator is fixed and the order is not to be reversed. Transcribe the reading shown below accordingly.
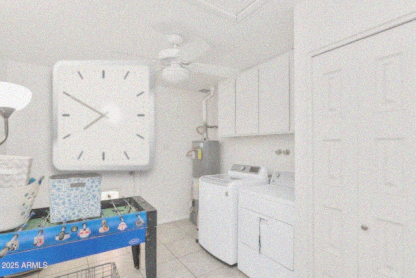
7h50
